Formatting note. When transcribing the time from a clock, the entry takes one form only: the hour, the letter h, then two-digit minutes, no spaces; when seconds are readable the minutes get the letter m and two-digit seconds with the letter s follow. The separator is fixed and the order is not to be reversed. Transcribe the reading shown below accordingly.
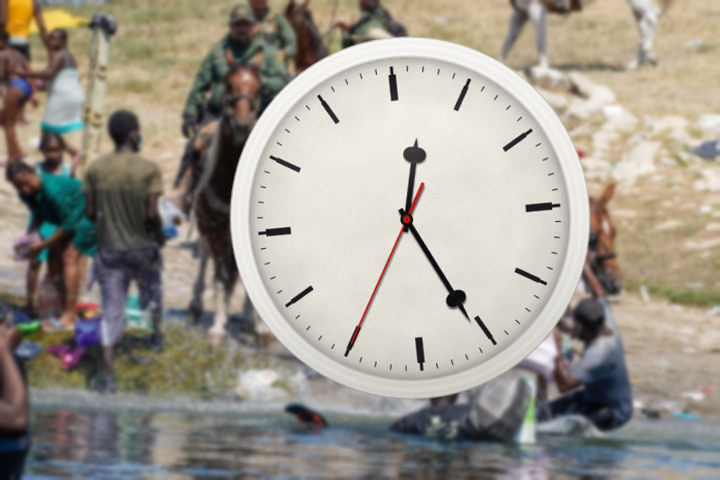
12h25m35s
